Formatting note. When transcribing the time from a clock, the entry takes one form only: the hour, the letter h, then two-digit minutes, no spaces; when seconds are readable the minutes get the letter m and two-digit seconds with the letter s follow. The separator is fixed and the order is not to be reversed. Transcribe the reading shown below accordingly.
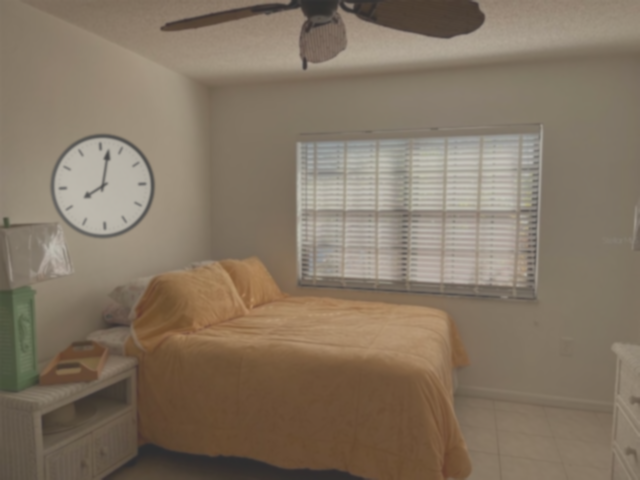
8h02
